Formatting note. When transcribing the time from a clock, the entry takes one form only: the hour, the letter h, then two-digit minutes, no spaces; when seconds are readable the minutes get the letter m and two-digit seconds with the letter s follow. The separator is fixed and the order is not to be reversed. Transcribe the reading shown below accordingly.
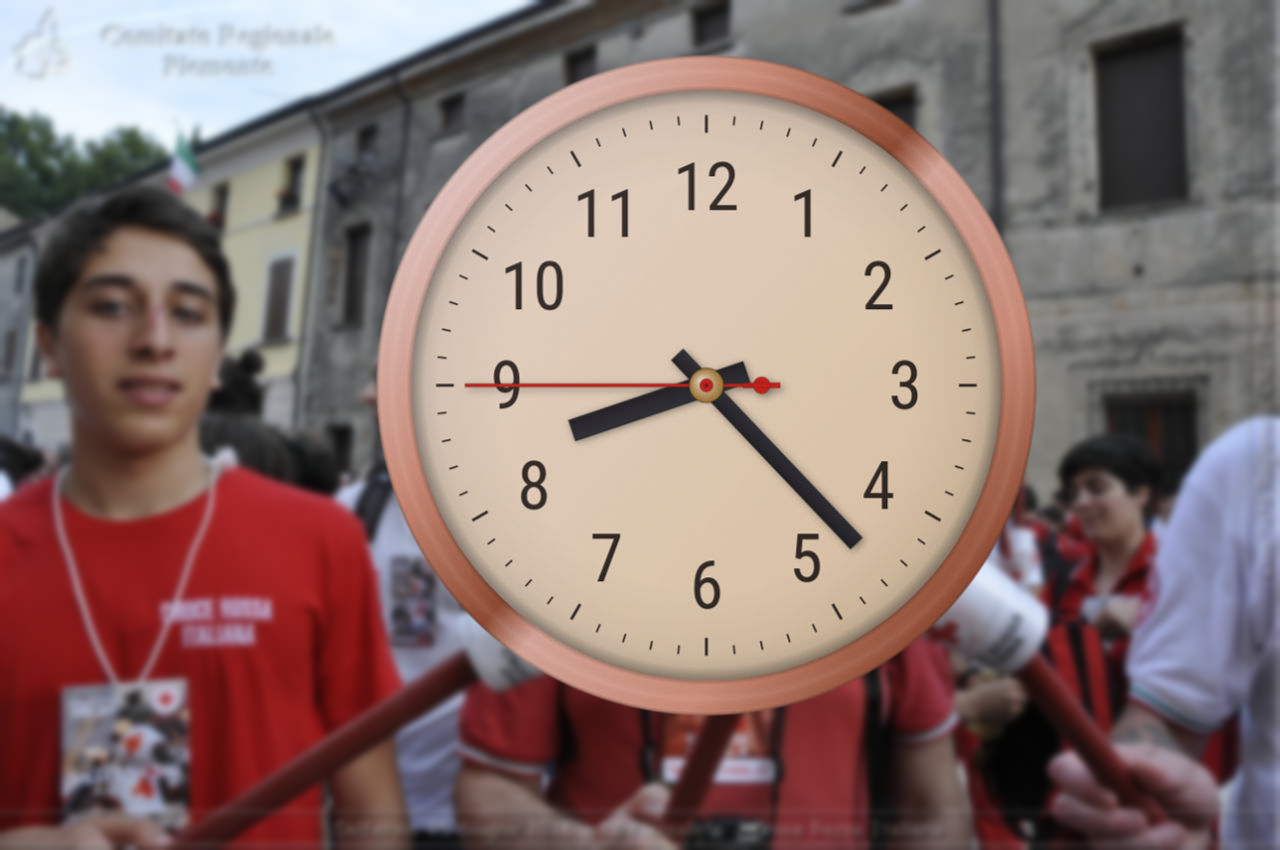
8h22m45s
